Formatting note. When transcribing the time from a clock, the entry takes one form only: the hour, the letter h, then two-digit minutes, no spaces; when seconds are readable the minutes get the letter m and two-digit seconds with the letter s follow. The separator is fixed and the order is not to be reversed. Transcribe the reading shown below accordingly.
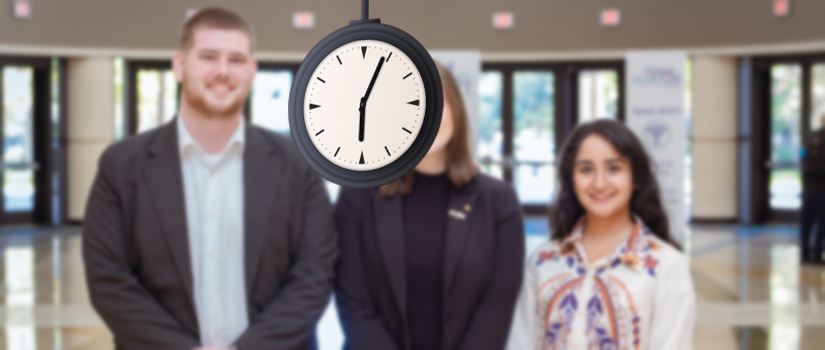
6h04
